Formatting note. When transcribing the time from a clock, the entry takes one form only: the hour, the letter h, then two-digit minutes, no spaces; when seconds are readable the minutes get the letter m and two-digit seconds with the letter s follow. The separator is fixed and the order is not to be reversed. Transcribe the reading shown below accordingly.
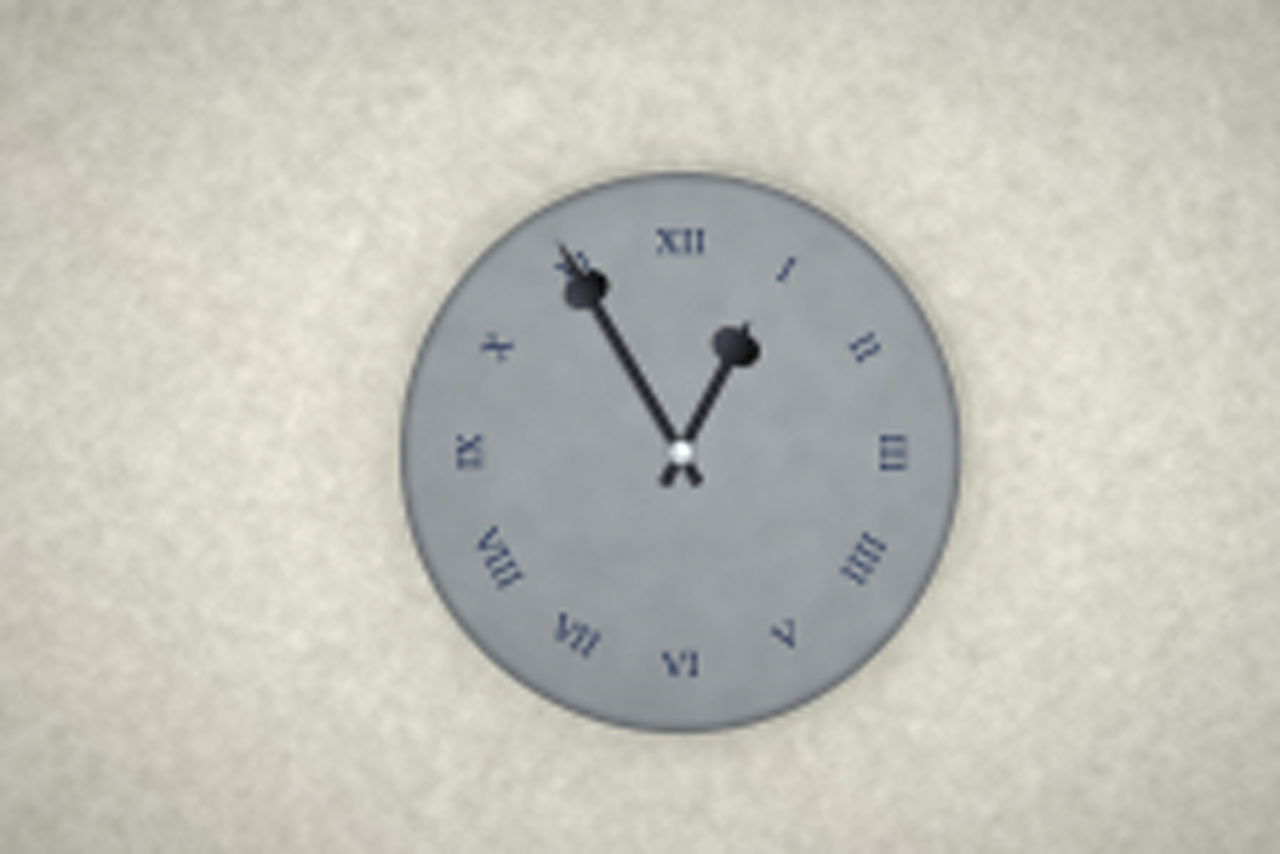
12h55
